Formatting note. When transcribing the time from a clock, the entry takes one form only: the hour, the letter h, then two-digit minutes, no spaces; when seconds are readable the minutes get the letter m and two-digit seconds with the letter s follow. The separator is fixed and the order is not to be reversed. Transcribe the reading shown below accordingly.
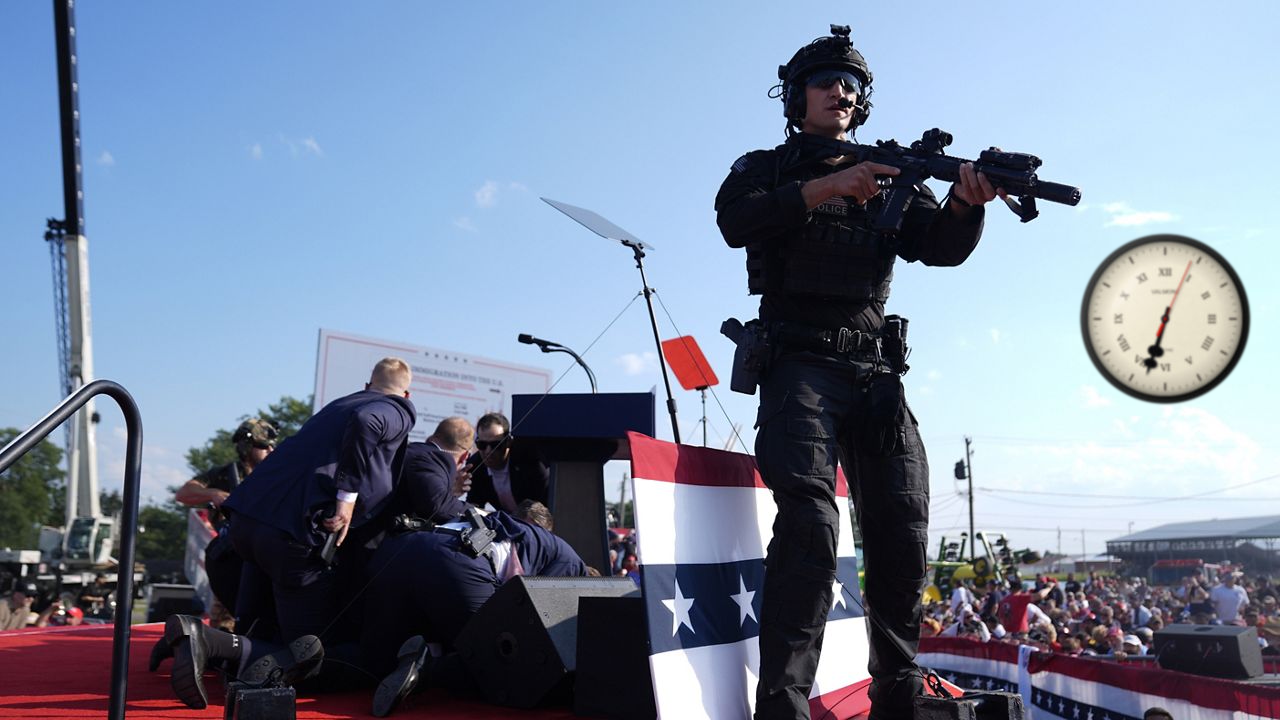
6h33m04s
